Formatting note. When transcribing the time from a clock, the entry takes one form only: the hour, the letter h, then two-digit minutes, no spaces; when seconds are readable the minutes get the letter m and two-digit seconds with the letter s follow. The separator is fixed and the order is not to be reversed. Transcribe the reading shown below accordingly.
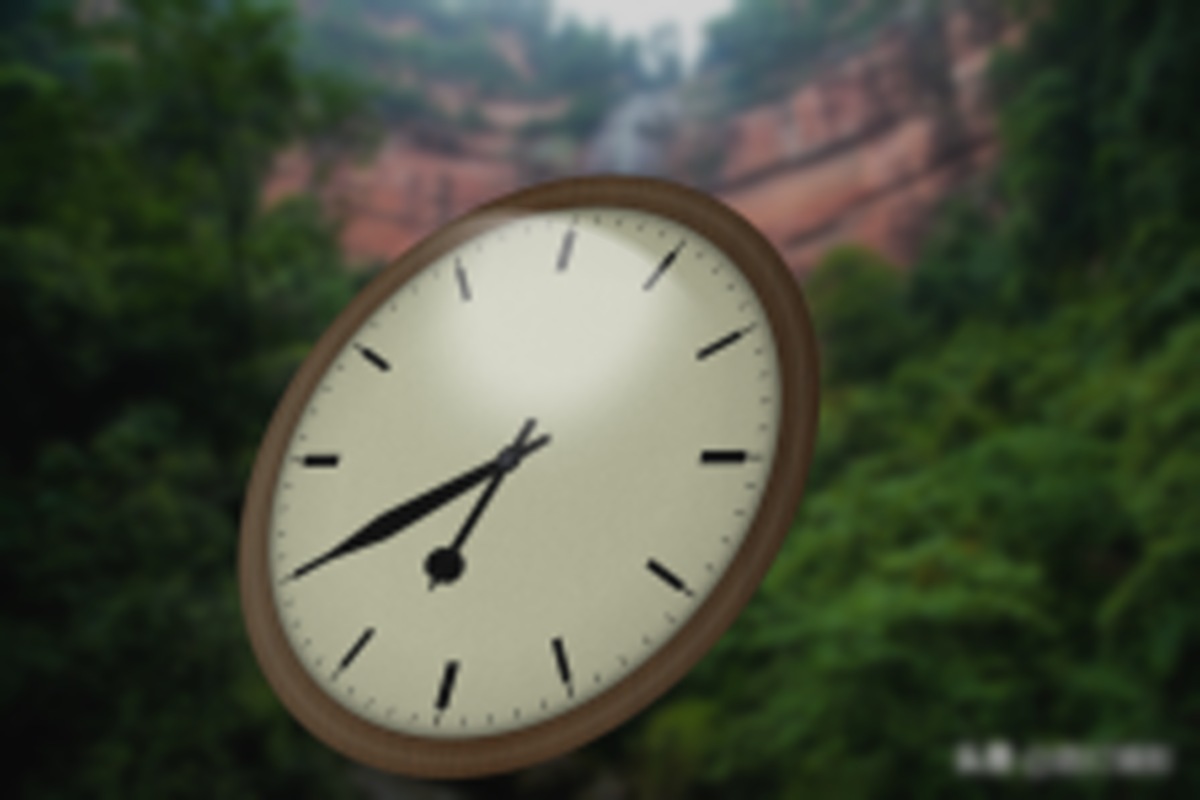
6h40
